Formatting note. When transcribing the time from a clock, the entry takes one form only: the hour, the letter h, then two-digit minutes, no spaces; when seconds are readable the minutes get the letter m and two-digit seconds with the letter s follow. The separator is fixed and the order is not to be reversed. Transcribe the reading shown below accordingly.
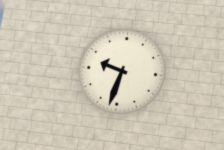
9h32
